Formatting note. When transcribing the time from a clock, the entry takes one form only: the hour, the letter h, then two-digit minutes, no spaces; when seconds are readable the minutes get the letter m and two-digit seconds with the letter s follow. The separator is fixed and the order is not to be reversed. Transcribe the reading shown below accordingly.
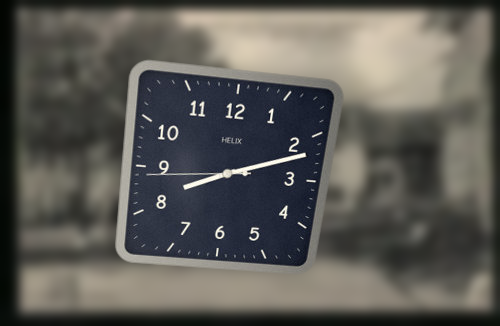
8h11m44s
